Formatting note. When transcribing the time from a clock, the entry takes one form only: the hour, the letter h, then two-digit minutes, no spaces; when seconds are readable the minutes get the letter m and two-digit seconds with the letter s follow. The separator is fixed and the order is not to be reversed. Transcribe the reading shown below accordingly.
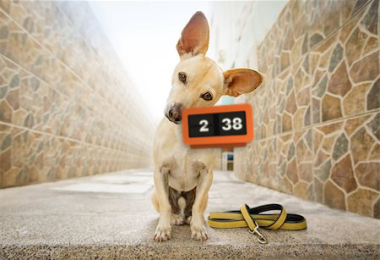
2h38
